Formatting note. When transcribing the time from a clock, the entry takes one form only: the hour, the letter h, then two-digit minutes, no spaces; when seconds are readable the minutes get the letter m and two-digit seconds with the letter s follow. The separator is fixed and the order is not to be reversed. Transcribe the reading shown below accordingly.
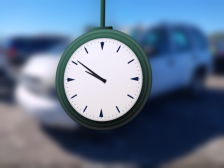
9h51
